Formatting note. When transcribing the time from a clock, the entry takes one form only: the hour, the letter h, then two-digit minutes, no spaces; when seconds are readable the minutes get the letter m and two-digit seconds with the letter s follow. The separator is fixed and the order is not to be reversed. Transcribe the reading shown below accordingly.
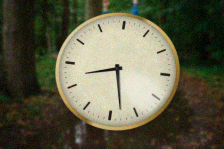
8h28
